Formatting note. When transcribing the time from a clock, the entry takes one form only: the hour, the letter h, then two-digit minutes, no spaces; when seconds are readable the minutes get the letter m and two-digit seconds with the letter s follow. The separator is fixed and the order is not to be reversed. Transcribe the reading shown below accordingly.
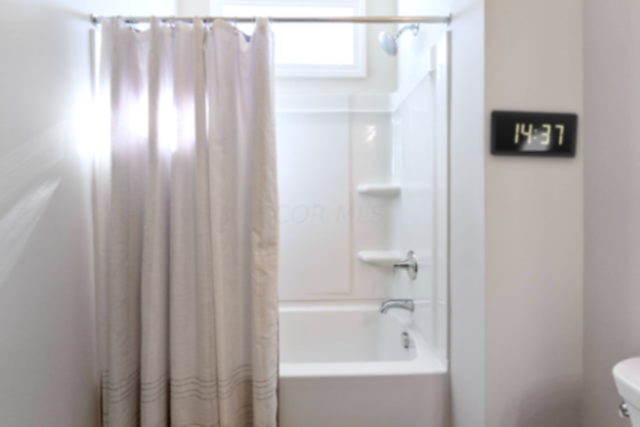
14h37
